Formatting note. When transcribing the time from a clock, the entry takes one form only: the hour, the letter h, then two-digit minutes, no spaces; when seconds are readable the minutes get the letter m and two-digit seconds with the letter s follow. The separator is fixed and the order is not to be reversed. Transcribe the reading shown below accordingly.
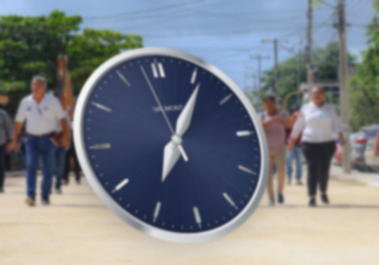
7h05m58s
